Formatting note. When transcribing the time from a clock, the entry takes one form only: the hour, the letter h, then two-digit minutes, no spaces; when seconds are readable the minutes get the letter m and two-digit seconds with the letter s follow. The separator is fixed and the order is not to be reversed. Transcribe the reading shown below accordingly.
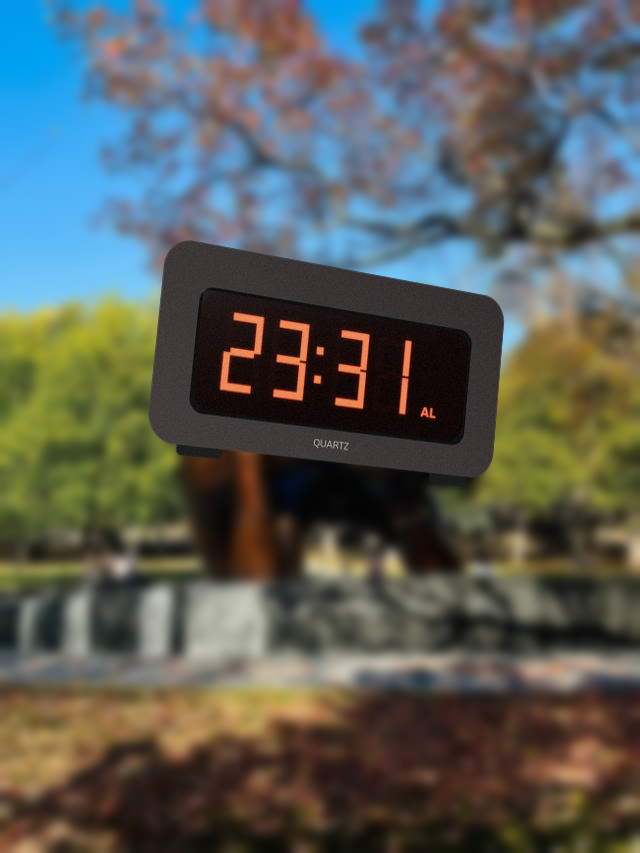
23h31
